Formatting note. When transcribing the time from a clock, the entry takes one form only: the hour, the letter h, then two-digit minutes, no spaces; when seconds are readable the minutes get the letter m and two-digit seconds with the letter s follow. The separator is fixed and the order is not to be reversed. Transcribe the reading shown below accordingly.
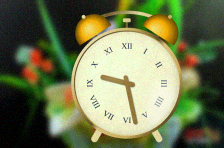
9h28
